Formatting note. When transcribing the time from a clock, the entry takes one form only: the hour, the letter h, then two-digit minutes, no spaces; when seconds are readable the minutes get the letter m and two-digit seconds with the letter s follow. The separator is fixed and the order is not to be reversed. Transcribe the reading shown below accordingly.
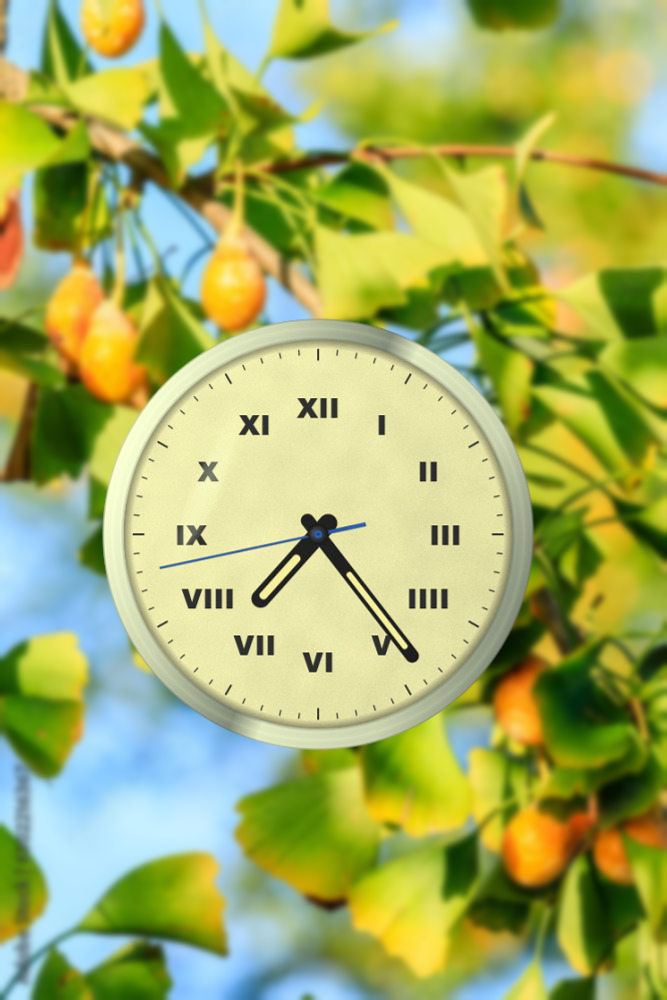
7h23m43s
